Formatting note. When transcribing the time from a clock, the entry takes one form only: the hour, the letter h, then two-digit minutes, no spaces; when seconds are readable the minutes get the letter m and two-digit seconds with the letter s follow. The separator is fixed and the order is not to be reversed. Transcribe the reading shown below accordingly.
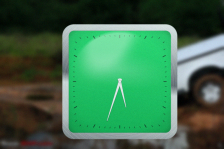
5h33
